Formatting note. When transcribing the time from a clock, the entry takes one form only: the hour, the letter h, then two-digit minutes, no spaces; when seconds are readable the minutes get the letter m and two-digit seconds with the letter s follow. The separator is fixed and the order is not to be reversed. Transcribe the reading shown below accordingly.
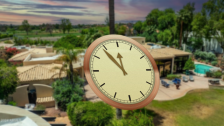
11h54
